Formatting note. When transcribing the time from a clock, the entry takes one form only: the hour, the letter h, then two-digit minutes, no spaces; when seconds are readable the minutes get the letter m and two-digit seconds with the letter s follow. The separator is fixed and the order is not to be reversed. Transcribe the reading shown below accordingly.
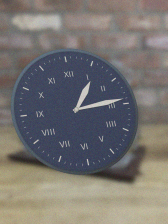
1h14
